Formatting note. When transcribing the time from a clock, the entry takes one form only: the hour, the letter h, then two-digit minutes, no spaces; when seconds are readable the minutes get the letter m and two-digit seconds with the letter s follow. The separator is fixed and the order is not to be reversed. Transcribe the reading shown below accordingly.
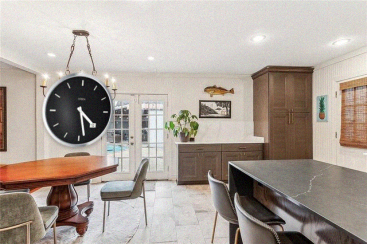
4h28
